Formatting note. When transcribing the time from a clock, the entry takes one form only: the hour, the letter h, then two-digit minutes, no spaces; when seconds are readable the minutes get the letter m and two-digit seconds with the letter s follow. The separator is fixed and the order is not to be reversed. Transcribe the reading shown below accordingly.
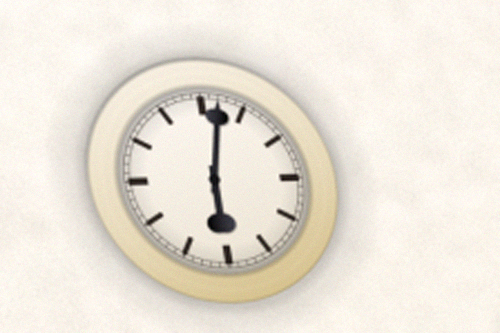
6h02
